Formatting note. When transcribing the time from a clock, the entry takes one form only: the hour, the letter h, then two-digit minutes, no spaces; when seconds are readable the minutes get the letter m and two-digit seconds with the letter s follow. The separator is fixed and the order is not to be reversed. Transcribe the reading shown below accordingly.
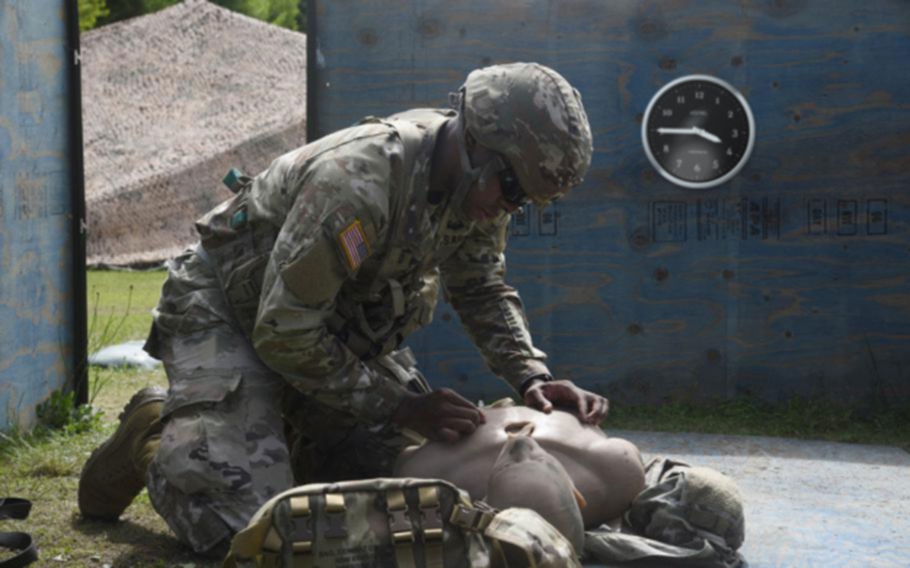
3h45
